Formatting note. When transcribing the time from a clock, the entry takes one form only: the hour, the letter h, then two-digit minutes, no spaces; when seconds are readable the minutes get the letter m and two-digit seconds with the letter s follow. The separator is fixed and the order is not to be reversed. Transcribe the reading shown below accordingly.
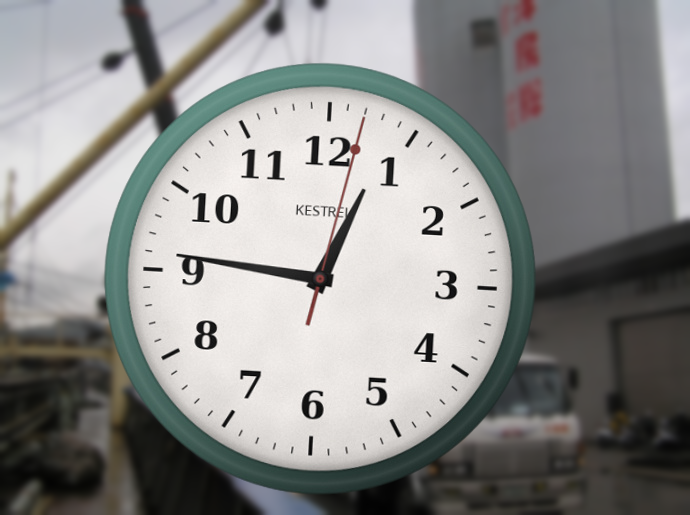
12h46m02s
